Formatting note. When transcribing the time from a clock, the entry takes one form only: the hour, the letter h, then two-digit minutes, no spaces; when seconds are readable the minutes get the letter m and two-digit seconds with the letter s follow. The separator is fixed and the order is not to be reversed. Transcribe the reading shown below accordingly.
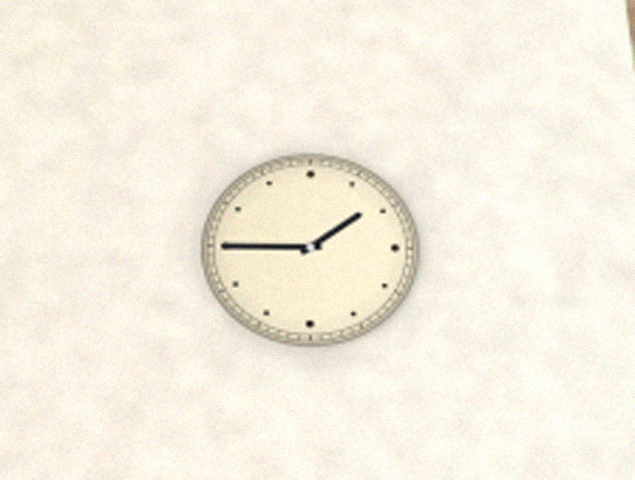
1h45
